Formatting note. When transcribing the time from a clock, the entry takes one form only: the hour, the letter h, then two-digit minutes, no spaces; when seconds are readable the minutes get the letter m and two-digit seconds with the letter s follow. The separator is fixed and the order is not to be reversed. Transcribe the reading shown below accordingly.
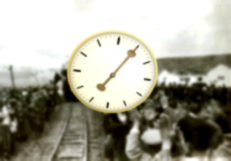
7h05
